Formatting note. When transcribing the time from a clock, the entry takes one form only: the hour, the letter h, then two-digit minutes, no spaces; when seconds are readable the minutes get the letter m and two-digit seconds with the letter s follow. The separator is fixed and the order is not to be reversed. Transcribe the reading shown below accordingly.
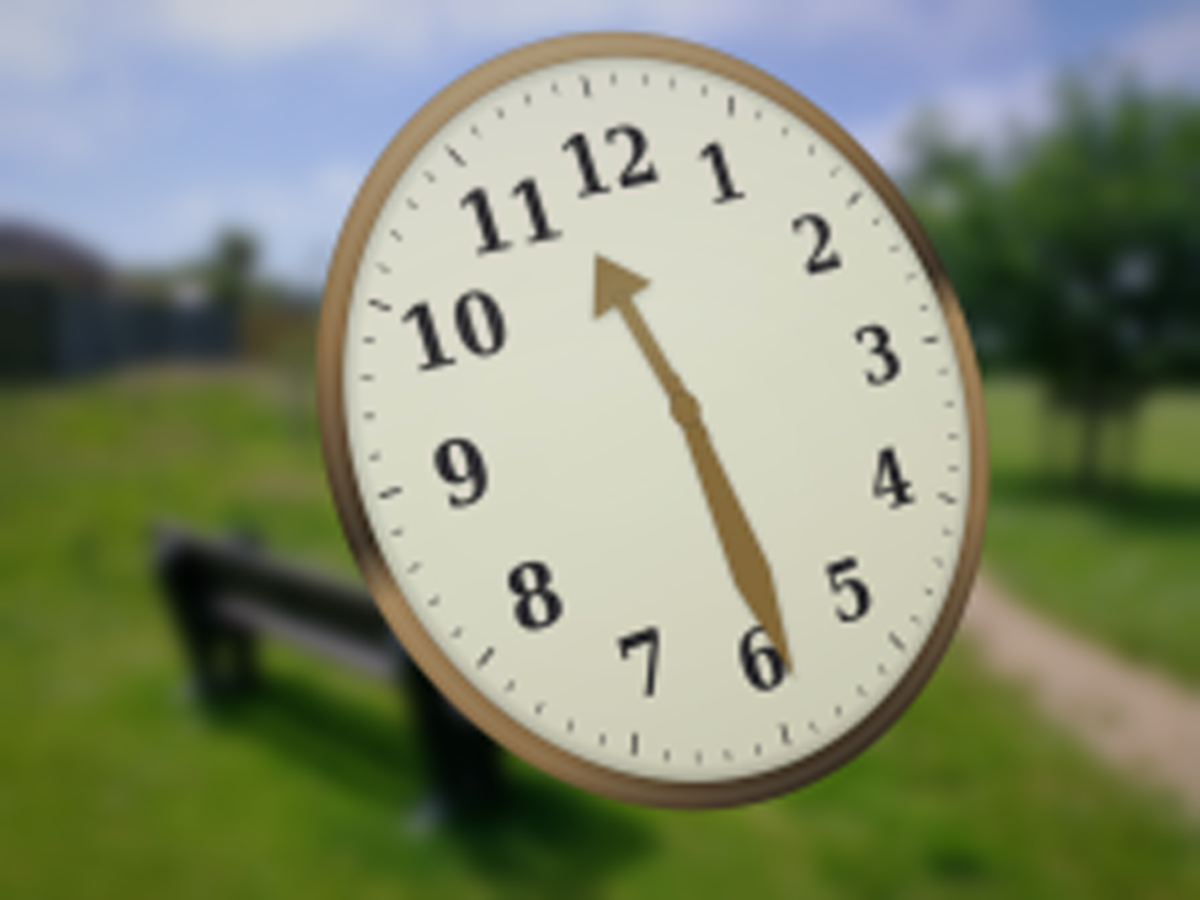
11h29
